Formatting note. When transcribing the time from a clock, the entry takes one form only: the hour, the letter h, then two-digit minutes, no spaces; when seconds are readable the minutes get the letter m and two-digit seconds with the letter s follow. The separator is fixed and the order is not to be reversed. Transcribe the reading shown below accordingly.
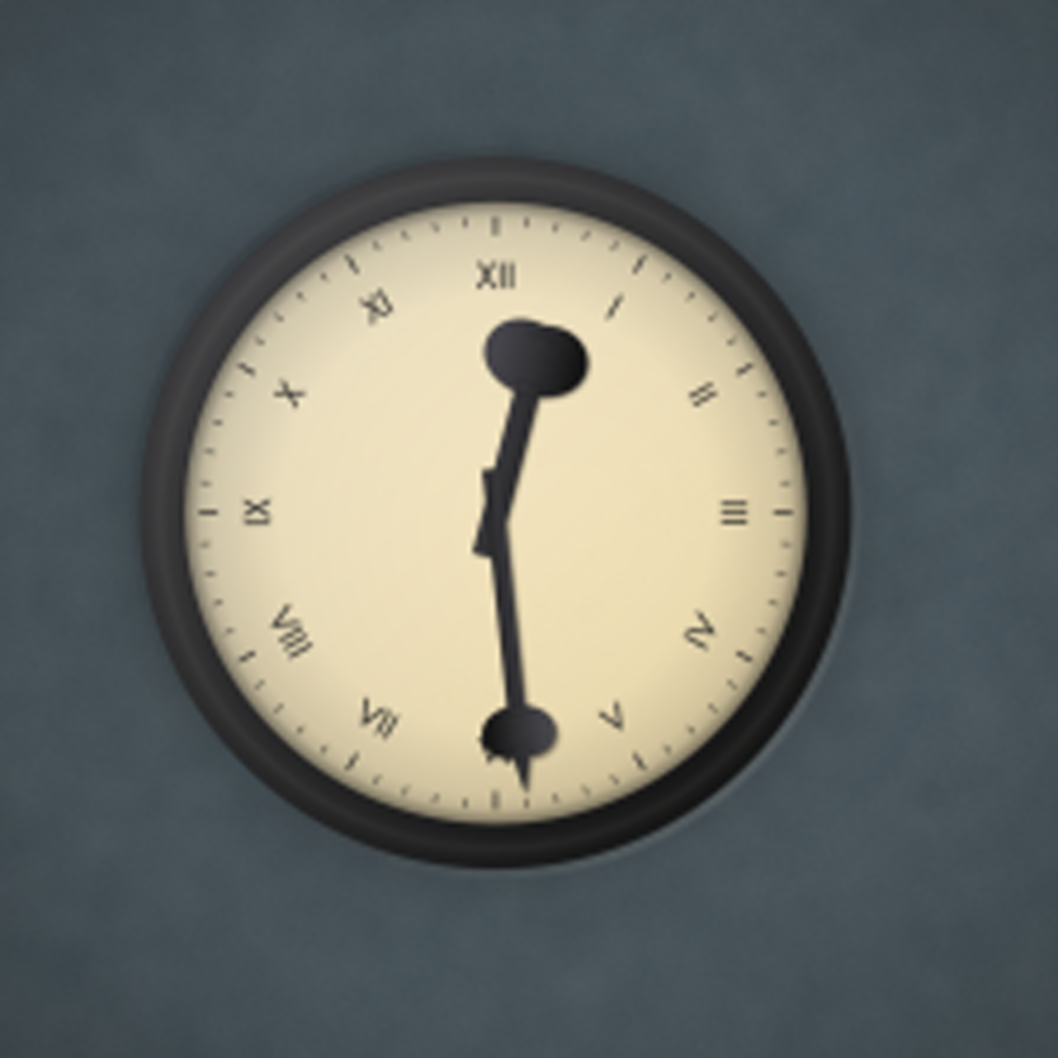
12h29
